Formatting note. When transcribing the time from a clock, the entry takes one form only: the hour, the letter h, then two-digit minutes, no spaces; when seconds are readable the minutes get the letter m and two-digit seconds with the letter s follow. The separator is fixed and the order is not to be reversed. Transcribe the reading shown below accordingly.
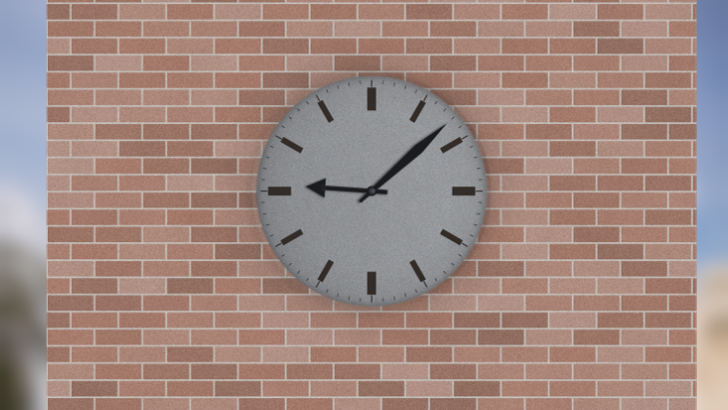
9h08
